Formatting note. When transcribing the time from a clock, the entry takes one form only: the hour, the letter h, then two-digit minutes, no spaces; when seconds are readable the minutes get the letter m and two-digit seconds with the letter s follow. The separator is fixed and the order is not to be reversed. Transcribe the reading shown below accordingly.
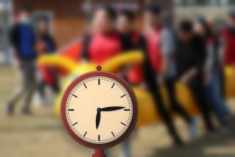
6h14
